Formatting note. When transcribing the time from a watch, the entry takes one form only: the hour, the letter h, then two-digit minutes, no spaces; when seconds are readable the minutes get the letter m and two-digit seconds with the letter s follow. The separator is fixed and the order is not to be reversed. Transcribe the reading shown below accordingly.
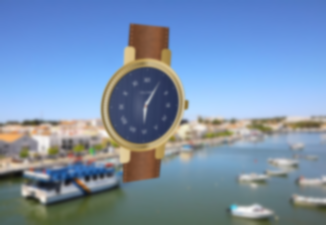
6h05
